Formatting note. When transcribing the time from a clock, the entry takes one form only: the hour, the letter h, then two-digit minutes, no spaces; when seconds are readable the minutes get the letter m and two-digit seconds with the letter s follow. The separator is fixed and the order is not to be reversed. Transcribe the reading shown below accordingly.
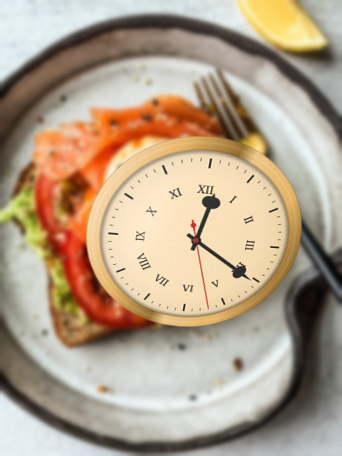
12h20m27s
